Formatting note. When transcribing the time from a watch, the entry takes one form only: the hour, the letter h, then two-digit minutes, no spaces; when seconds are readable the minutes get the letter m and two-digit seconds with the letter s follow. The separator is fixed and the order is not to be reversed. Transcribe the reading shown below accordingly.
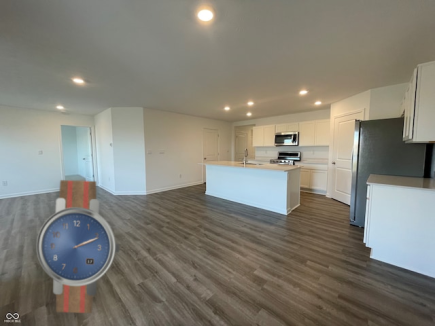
2h11
